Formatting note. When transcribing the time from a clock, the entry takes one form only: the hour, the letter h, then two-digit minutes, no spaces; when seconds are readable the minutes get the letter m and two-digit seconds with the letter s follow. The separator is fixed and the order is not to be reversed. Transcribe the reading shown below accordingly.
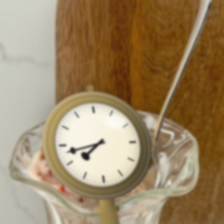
7h43
